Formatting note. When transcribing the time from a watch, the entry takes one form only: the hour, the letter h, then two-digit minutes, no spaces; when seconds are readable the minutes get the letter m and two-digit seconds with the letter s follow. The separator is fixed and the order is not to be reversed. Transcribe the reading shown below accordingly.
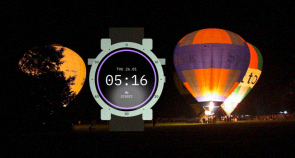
5h16
